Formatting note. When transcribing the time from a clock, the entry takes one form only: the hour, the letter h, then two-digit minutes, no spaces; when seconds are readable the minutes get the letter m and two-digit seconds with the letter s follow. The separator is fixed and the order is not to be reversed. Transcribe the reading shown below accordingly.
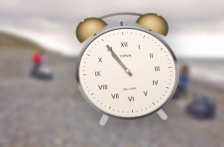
10h55
